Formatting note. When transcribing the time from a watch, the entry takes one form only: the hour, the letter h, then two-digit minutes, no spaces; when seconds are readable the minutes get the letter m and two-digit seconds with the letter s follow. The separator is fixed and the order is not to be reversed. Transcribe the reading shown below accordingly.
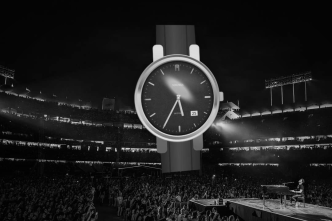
5h35
